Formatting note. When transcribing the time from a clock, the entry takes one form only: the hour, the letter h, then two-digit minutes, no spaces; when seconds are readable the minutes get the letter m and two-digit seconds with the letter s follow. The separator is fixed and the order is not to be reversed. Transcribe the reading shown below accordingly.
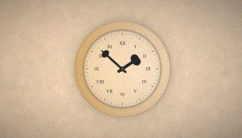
1h52
